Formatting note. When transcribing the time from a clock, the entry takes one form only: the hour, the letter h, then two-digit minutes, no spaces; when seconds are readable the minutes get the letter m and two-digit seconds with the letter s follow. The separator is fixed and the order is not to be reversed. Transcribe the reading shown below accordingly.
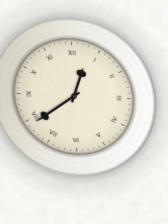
12h39
